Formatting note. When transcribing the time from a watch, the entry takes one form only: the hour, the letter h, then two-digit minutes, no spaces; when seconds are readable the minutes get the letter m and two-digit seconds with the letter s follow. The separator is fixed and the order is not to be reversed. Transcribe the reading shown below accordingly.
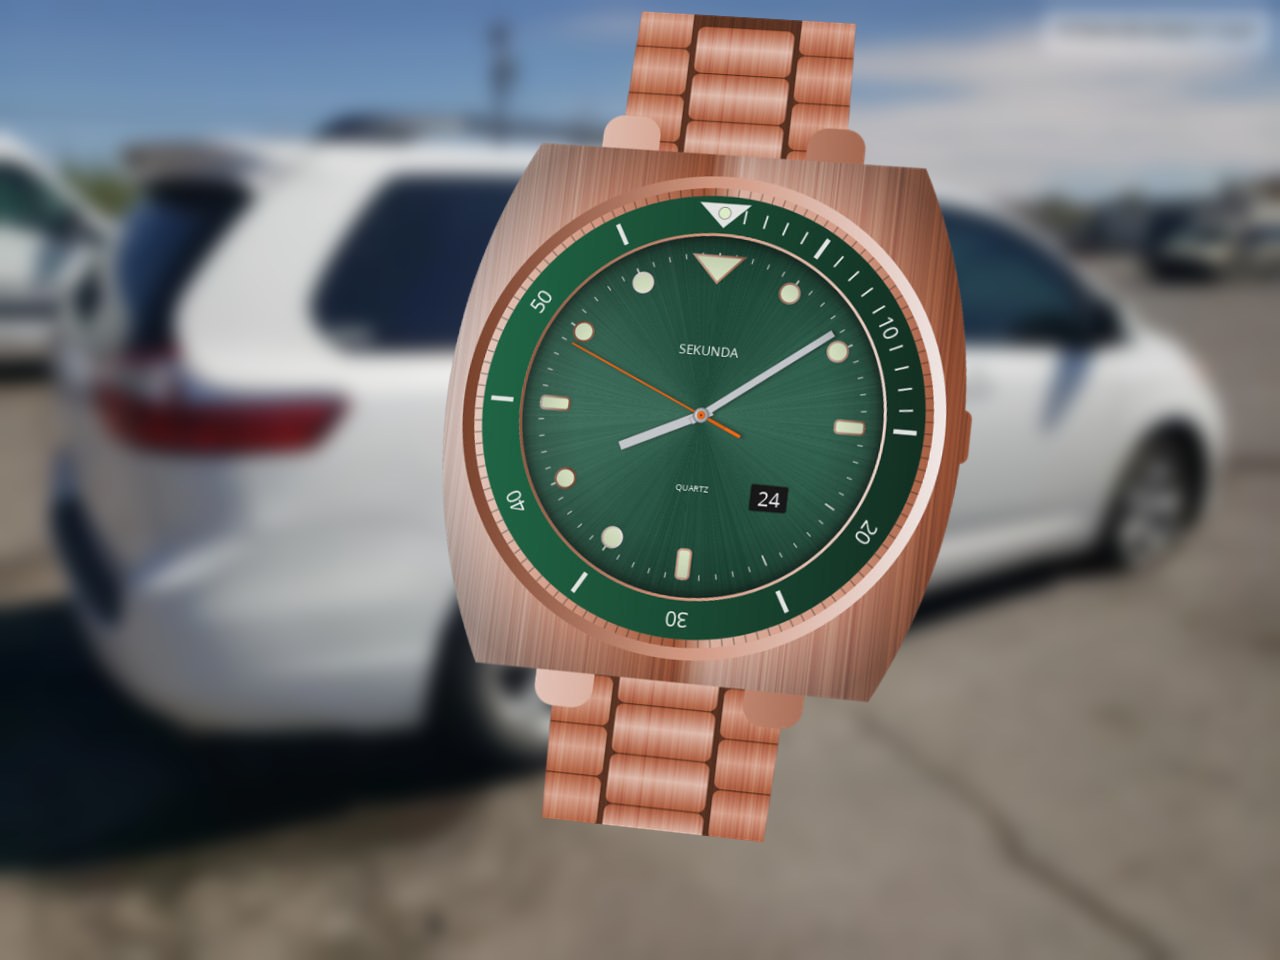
8h08m49s
